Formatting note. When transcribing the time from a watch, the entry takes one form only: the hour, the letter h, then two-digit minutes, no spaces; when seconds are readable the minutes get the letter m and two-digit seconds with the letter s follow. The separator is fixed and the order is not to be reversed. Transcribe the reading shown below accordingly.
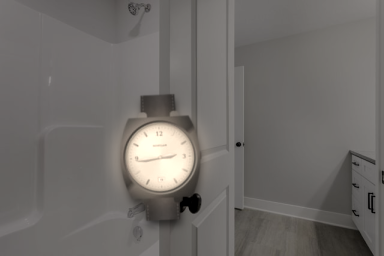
2h44
